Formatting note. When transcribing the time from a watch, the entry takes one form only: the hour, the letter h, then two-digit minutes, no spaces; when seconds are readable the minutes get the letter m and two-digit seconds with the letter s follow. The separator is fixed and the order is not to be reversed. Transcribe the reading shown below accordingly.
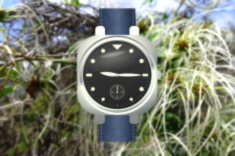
9h15
